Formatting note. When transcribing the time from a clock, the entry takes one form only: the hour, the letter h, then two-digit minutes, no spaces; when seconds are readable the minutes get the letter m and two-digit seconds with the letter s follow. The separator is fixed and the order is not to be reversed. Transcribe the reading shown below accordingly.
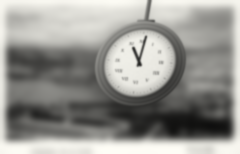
11h01
